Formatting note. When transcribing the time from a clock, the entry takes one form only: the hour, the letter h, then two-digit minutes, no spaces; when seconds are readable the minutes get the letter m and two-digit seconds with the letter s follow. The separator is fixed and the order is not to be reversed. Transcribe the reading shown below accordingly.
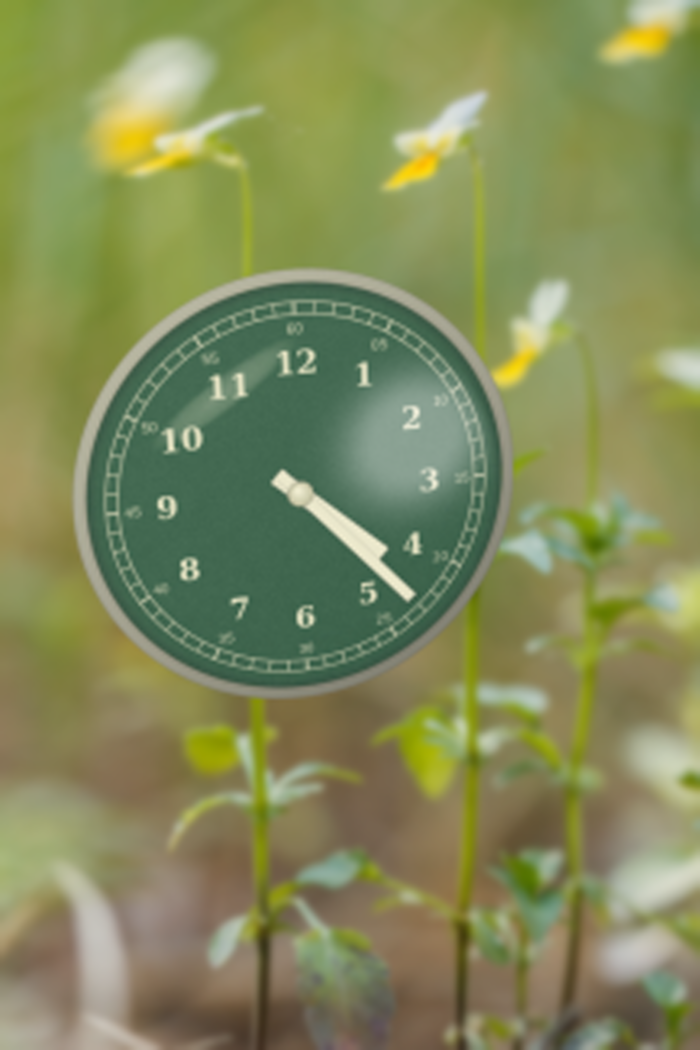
4h23
